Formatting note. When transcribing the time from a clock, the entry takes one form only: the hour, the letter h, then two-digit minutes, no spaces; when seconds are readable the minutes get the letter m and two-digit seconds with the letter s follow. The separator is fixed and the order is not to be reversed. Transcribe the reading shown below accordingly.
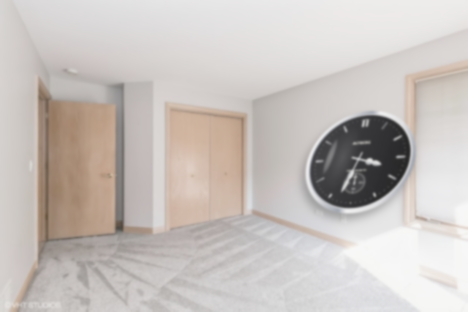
3h33
